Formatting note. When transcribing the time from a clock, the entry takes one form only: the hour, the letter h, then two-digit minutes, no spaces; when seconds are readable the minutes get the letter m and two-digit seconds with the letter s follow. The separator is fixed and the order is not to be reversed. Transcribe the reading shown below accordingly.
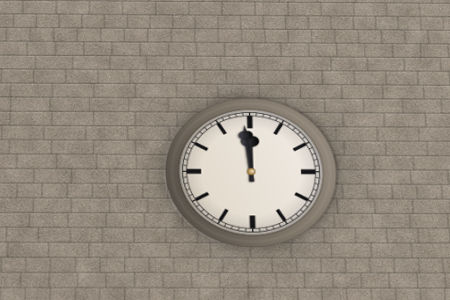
11h59
